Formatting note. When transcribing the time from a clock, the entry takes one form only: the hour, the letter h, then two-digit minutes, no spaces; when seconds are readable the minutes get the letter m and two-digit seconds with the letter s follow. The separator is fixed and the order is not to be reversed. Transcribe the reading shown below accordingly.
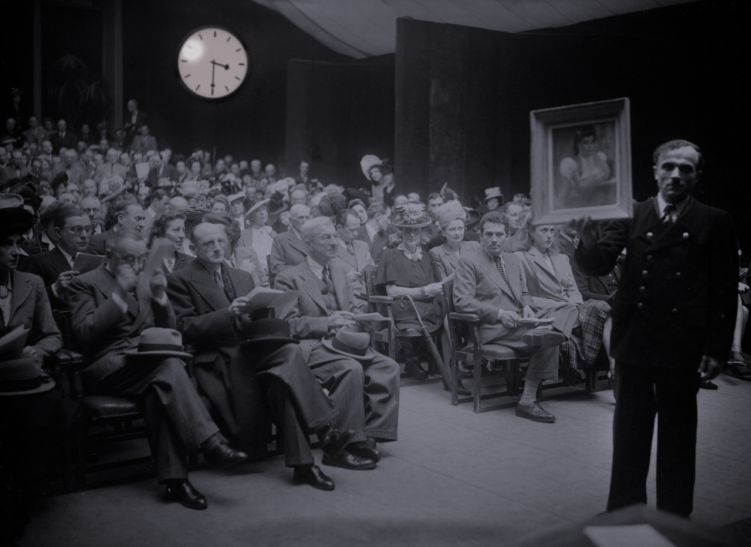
3h30
